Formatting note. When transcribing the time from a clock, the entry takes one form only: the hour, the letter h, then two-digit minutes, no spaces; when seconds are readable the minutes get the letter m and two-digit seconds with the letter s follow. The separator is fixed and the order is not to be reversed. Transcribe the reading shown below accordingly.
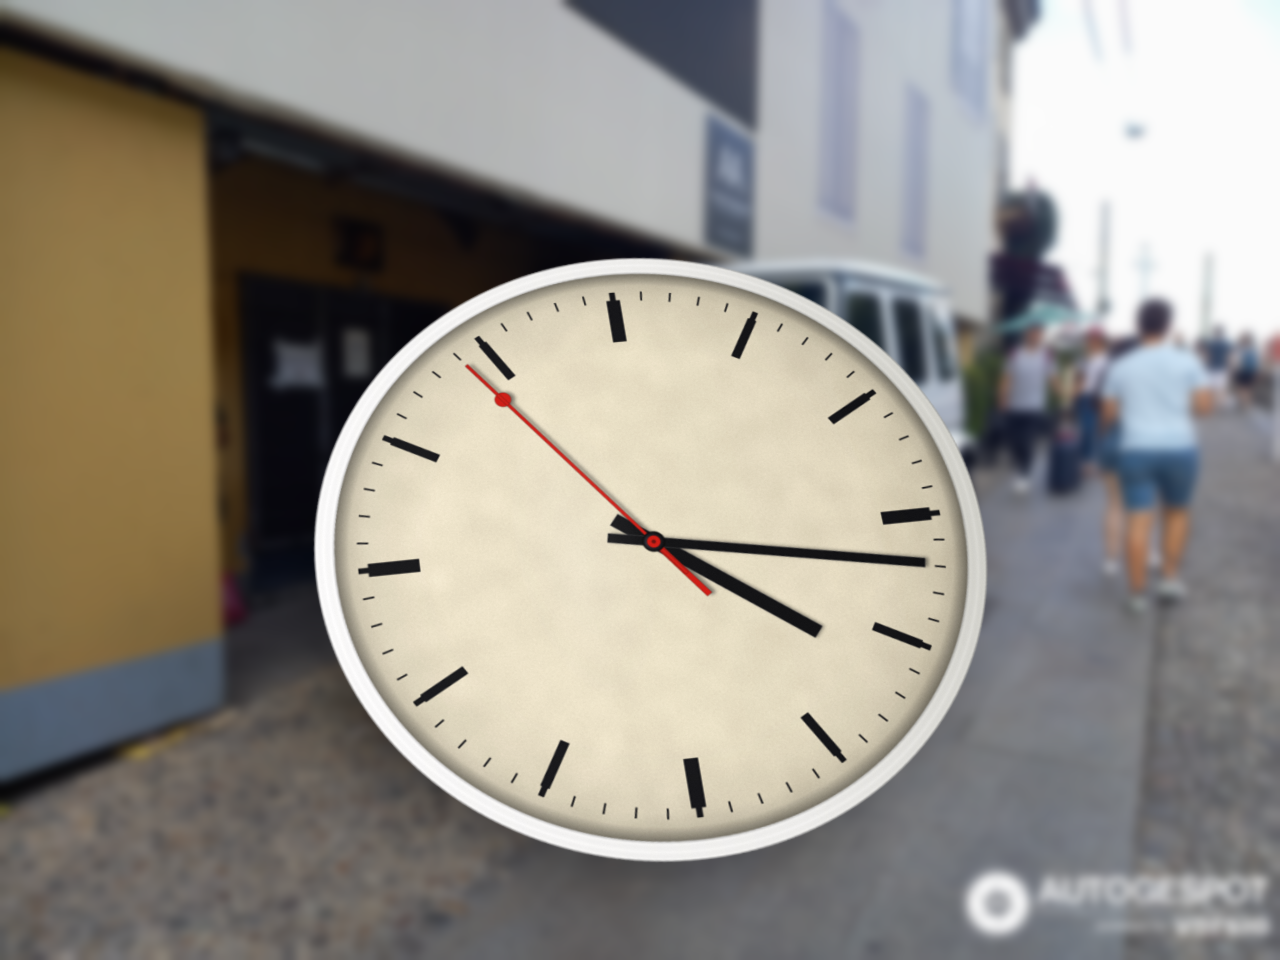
4h16m54s
